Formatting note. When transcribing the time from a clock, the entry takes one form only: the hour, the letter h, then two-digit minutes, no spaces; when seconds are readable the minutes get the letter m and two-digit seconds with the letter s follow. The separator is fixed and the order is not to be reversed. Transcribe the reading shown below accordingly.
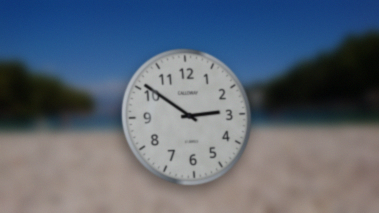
2h51
